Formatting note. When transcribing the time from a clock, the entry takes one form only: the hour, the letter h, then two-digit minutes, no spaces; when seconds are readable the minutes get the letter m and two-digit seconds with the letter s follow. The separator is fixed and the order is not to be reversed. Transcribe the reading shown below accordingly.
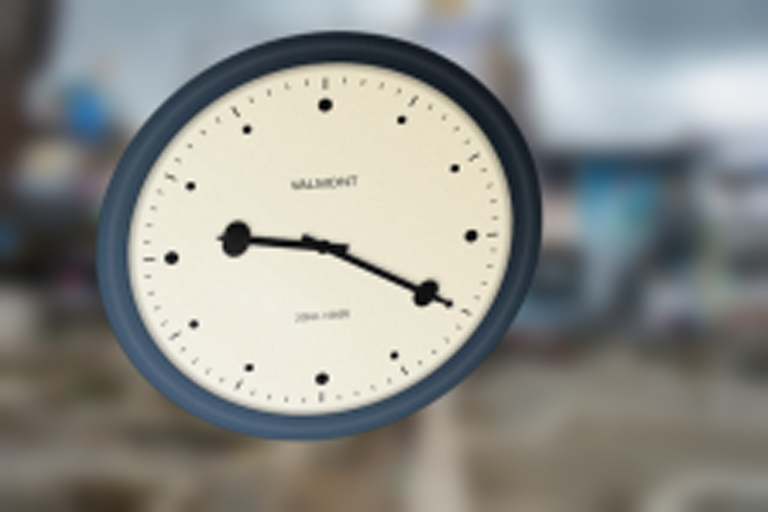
9h20
